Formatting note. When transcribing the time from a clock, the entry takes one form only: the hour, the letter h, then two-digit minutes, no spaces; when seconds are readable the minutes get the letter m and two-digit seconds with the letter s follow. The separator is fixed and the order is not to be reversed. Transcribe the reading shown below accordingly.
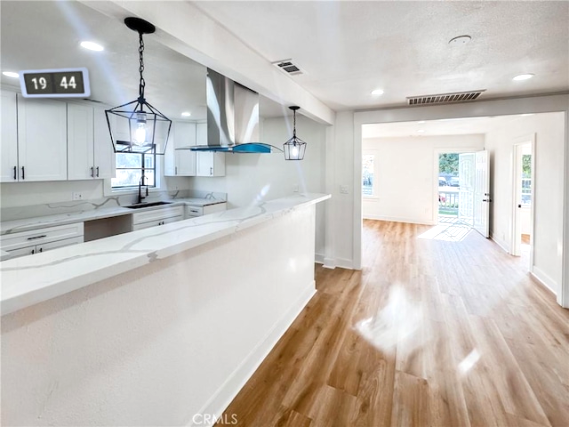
19h44
